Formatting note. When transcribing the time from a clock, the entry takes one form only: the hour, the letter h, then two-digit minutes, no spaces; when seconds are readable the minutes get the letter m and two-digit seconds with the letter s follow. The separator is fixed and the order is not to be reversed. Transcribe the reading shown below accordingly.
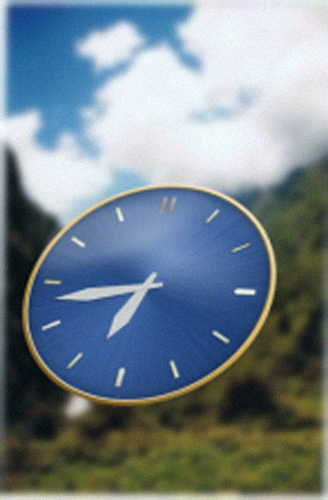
6h43
